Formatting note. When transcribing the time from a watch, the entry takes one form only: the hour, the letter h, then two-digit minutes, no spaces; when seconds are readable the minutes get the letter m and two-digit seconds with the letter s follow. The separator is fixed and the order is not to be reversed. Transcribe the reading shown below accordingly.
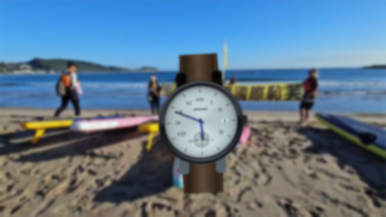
5h49
